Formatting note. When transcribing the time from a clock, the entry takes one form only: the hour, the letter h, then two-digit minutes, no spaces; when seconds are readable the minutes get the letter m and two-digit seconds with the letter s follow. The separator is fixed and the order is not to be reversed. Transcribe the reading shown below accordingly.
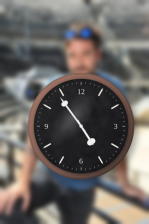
4h54
